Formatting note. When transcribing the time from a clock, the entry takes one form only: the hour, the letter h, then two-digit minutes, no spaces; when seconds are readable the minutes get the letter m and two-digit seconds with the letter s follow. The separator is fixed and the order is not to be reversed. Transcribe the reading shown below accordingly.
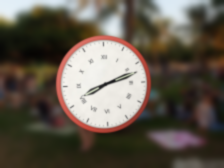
8h12
